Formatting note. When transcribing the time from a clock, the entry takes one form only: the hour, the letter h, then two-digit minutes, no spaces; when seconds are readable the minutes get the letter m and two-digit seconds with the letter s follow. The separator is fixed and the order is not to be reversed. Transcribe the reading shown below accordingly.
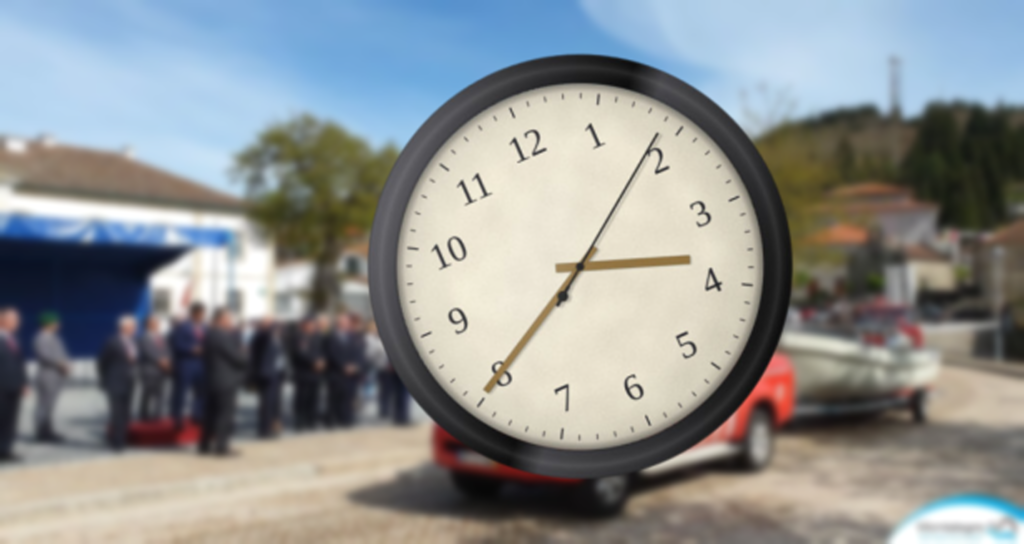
3h40m09s
